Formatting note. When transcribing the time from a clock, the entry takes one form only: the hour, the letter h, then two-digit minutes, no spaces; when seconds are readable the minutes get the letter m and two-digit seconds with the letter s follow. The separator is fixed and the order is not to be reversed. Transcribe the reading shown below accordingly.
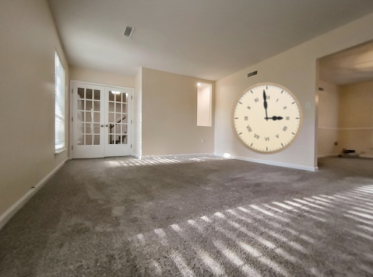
2h59
